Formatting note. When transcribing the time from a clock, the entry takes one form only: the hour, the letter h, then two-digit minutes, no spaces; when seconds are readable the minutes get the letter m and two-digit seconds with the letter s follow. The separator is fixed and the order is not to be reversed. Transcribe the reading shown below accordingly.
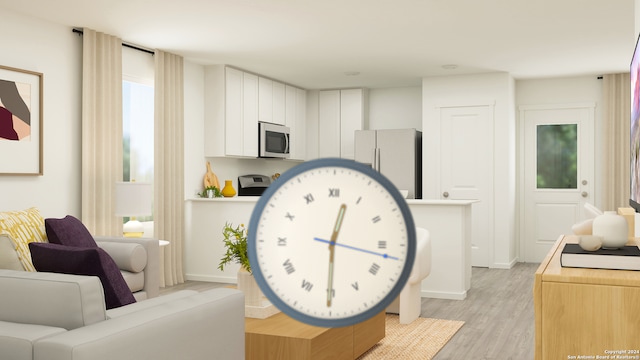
12h30m17s
